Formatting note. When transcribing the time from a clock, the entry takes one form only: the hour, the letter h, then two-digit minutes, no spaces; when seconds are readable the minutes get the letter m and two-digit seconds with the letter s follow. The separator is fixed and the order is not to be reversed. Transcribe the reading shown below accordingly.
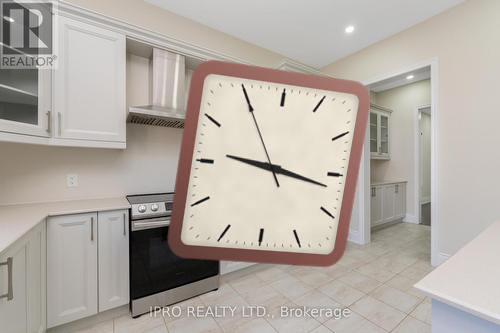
9h16m55s
